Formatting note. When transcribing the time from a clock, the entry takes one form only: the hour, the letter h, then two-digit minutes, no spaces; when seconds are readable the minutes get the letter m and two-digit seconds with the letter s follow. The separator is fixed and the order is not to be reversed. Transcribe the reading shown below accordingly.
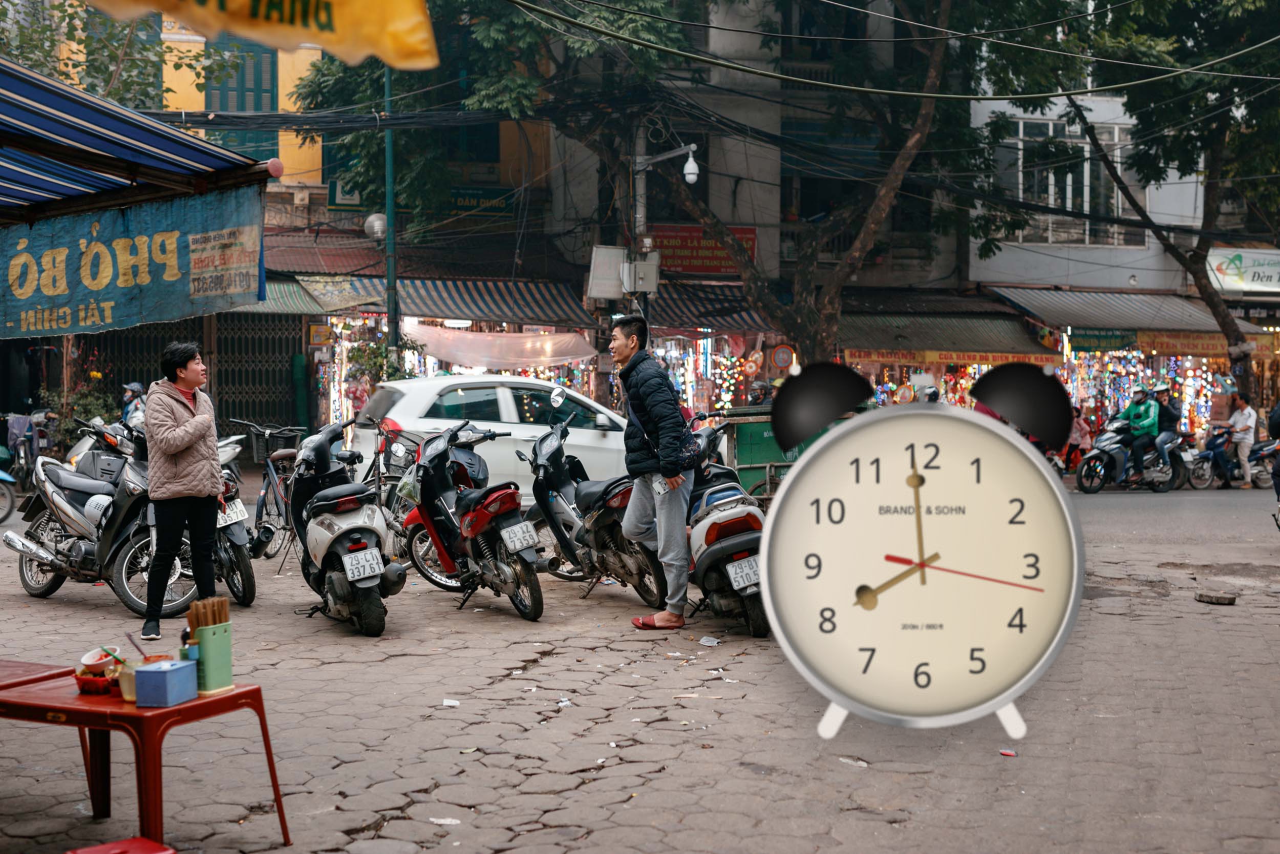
7h59m17s
